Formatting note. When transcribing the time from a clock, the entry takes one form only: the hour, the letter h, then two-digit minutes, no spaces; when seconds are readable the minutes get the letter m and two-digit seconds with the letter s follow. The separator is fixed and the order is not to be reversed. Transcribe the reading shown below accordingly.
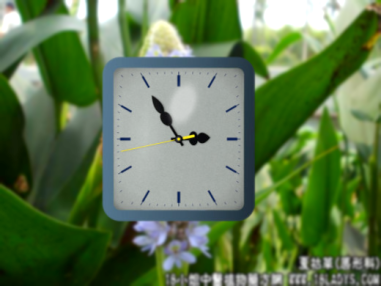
2h54m43s
